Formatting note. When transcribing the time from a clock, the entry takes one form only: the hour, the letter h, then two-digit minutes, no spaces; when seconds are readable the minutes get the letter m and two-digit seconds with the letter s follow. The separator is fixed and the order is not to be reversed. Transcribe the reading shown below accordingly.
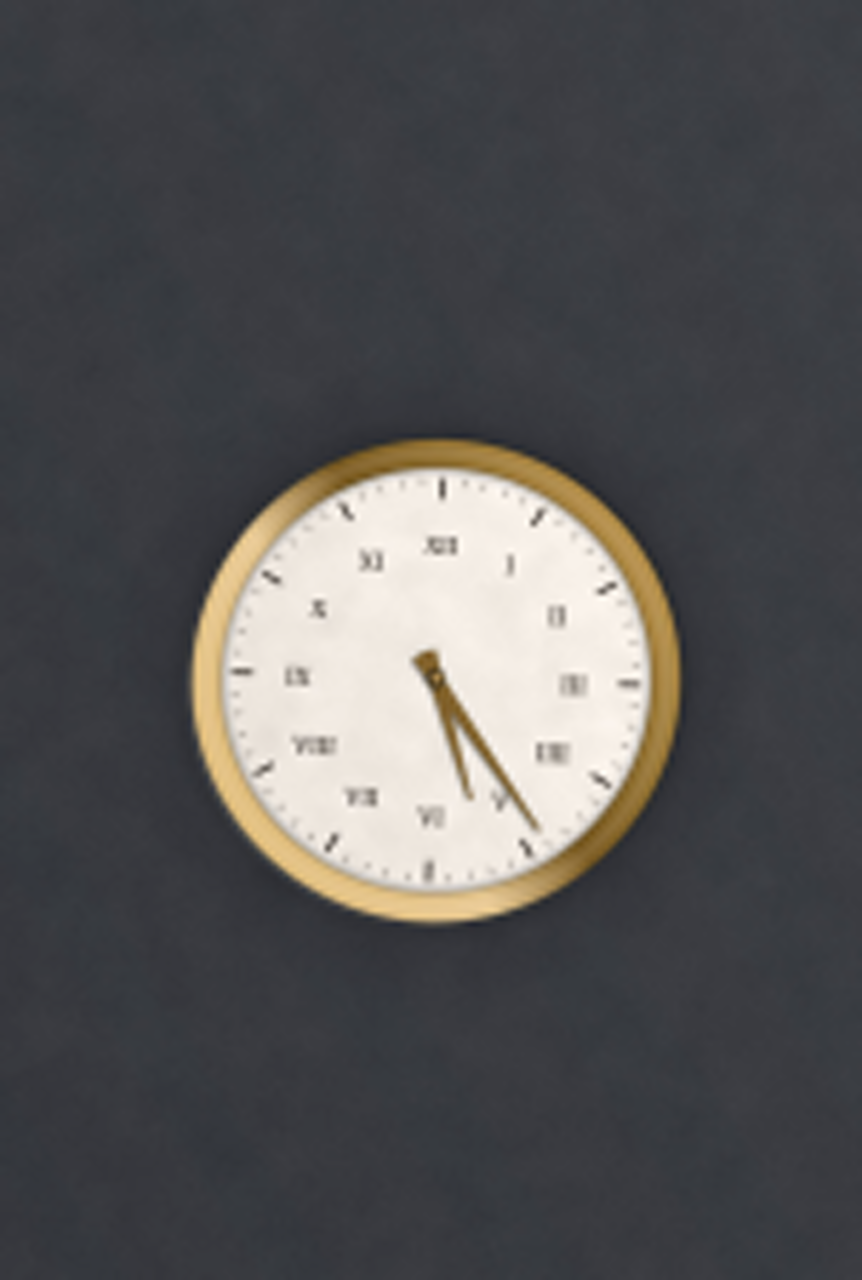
5h24
